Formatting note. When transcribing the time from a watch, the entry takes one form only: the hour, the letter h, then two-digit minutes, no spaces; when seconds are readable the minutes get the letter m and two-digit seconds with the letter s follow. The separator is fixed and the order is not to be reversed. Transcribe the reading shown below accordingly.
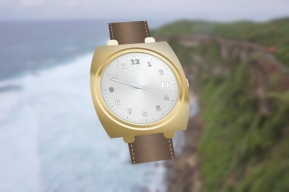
9h49
